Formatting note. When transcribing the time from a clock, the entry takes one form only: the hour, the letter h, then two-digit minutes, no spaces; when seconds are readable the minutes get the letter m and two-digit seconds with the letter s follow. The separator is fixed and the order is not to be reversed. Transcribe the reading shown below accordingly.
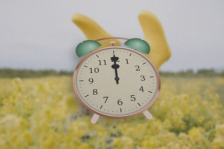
12h00
